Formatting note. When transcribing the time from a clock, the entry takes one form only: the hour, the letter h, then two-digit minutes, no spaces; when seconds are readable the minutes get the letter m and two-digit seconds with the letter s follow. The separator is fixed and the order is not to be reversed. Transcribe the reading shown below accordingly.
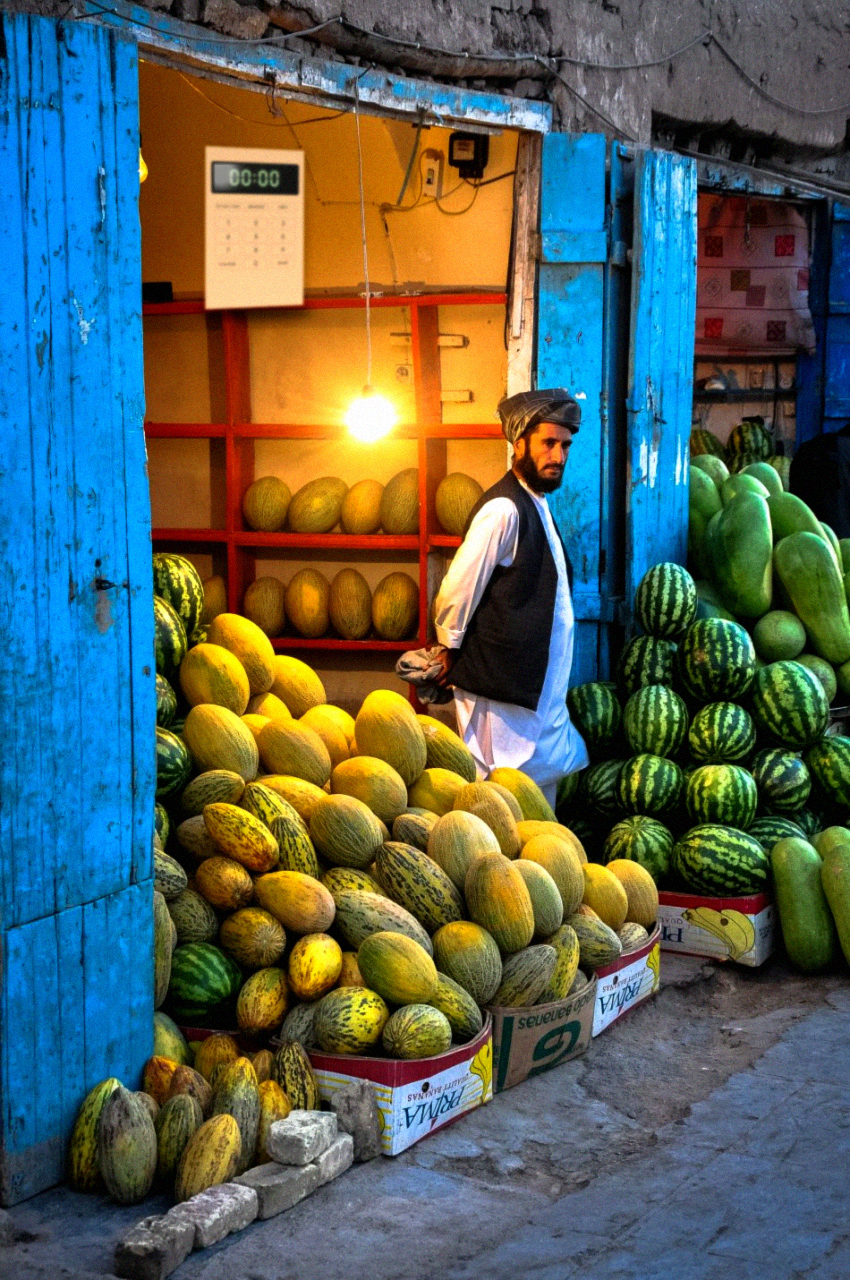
0h00
